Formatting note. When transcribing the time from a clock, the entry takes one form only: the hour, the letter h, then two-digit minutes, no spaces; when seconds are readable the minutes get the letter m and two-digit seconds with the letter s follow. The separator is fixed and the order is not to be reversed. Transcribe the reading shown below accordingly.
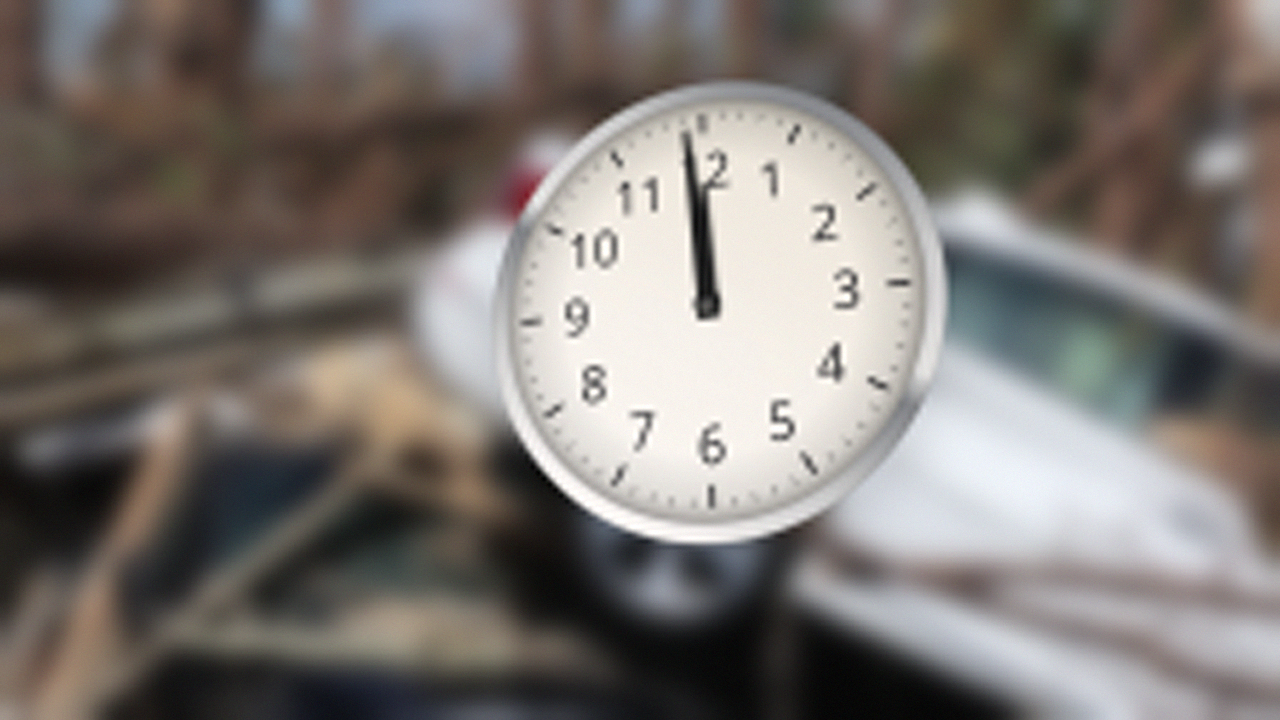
11h59
